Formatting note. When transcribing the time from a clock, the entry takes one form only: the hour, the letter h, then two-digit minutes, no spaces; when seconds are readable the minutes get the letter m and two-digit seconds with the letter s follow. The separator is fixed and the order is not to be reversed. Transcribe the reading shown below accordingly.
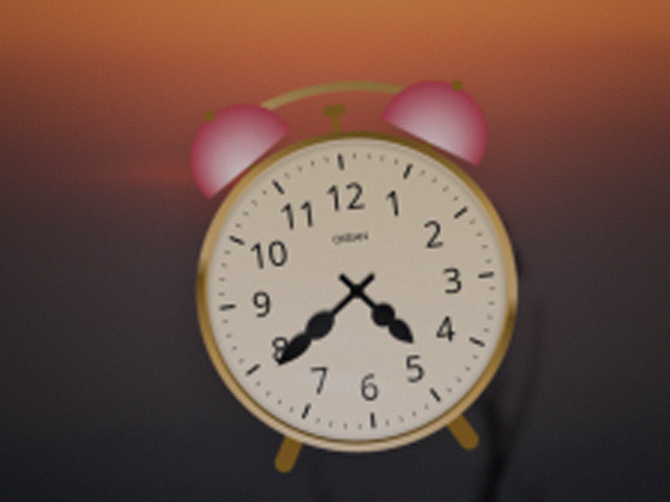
4h39
